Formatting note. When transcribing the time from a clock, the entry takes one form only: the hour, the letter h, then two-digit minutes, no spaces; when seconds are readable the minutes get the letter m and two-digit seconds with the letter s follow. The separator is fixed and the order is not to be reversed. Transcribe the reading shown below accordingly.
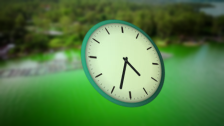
4h33
